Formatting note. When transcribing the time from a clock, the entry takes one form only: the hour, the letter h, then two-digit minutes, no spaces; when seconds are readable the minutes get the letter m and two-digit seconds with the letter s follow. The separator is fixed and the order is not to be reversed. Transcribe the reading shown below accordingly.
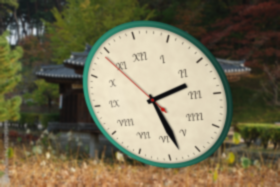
2h27m54s
